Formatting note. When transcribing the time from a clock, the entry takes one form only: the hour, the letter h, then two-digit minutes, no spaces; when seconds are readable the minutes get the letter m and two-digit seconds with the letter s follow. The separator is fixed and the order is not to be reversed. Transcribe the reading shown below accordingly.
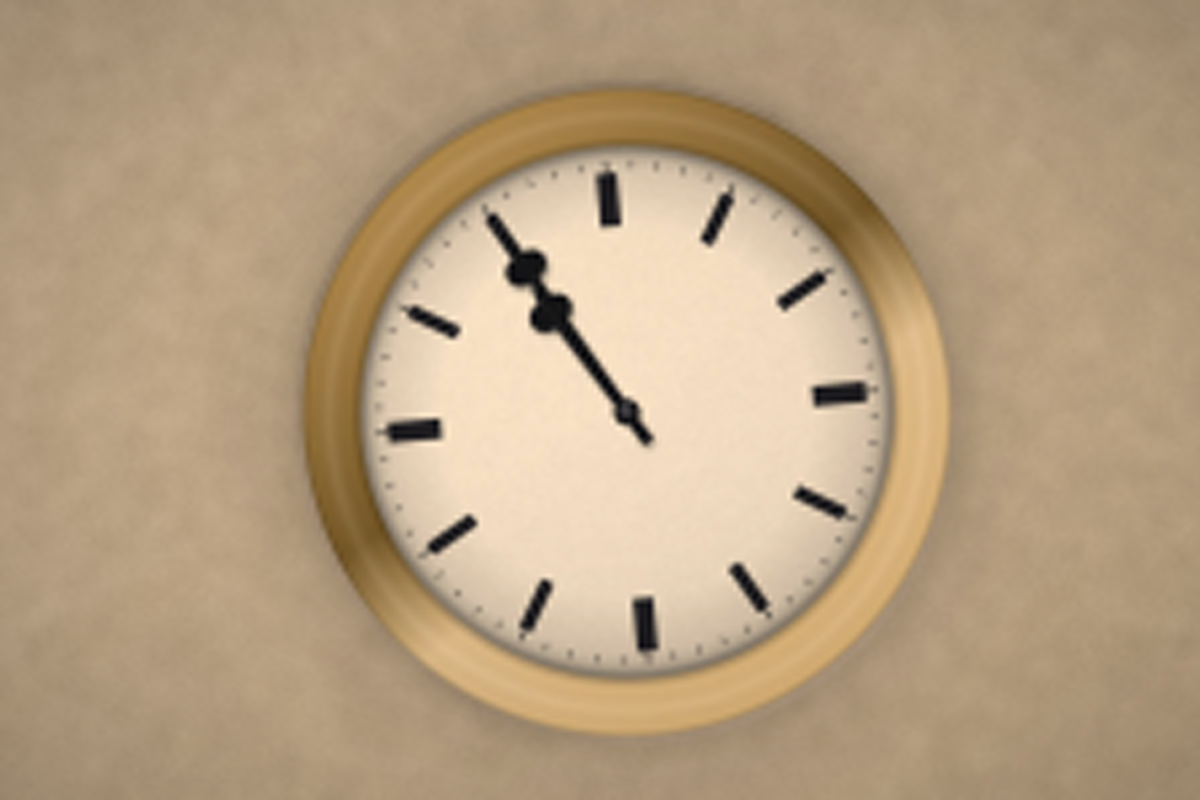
10h55
